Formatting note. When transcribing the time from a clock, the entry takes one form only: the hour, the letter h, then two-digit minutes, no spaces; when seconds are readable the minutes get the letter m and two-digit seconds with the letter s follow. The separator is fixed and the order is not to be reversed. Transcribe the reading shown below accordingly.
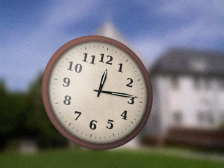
12h14
